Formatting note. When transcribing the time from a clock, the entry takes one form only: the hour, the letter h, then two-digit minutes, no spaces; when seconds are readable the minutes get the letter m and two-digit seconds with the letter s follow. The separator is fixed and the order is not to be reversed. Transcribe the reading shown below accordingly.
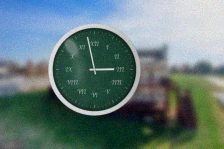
2h58
